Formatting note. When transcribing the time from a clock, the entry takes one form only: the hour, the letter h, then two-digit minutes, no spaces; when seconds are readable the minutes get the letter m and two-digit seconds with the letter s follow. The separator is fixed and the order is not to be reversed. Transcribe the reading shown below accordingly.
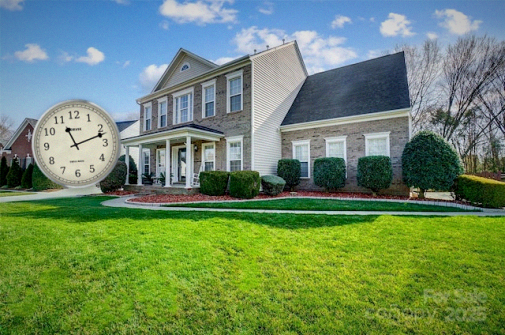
11h12
